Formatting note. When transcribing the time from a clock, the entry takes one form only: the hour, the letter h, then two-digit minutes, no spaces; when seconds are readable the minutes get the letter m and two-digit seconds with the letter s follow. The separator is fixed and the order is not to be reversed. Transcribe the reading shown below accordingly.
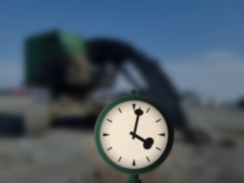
4h02
